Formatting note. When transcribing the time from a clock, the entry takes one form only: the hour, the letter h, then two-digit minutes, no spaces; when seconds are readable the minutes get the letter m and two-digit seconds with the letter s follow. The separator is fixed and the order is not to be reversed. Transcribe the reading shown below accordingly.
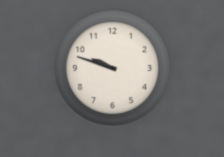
9h48
